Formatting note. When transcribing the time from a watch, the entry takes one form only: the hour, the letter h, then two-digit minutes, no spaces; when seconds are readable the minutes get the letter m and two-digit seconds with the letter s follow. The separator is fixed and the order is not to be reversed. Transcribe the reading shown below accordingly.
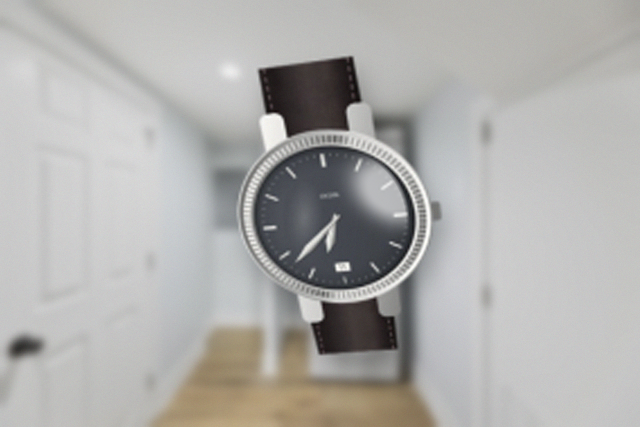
6h38
